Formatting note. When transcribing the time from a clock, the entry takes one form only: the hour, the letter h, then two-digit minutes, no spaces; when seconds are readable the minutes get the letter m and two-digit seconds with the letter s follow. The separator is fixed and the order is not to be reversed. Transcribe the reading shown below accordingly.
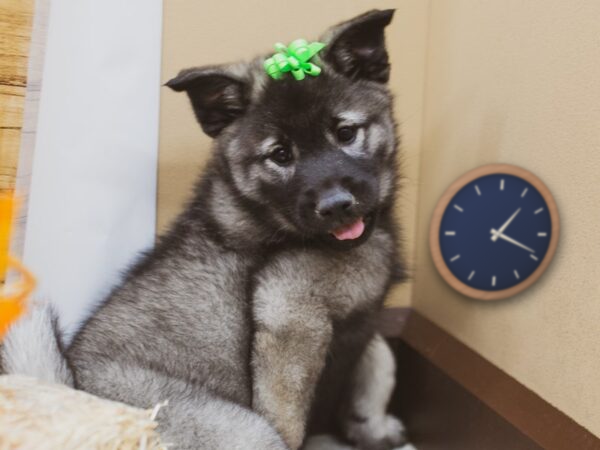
1h19
